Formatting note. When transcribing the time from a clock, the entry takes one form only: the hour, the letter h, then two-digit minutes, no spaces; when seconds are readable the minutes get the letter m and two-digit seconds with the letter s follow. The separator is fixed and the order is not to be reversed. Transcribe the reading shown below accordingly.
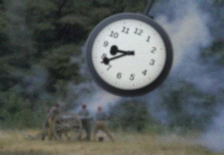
8h38
